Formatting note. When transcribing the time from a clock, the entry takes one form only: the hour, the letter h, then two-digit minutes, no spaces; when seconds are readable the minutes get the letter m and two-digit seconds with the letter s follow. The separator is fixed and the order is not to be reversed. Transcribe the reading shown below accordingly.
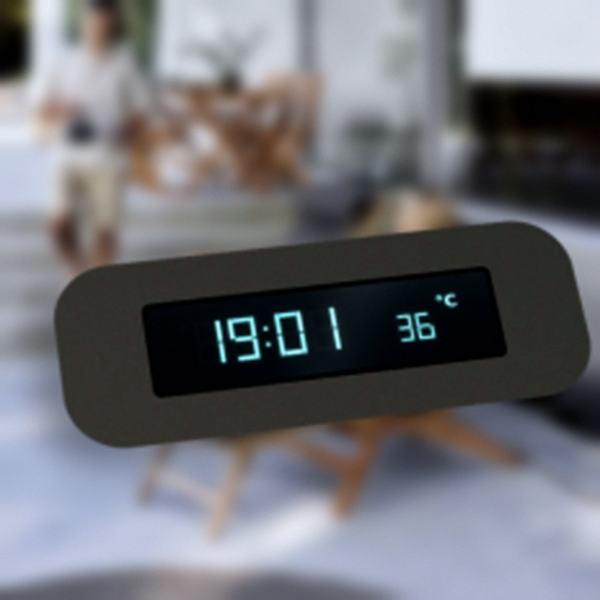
19h01
